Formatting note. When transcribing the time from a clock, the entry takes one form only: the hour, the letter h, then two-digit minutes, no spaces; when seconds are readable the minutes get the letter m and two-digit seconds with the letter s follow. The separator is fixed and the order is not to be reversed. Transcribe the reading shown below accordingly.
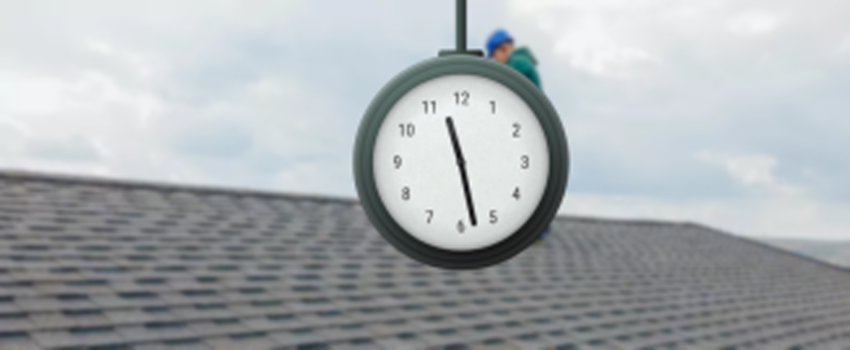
11h28
